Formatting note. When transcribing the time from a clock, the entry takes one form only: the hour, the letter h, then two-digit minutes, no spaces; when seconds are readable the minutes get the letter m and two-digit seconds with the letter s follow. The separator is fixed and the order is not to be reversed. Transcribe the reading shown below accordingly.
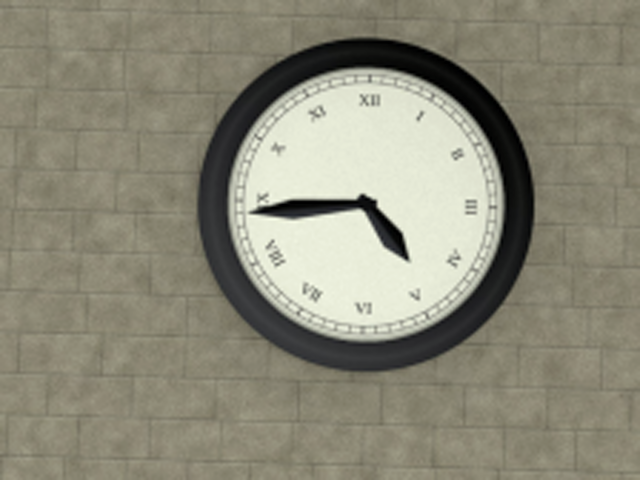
4h44
